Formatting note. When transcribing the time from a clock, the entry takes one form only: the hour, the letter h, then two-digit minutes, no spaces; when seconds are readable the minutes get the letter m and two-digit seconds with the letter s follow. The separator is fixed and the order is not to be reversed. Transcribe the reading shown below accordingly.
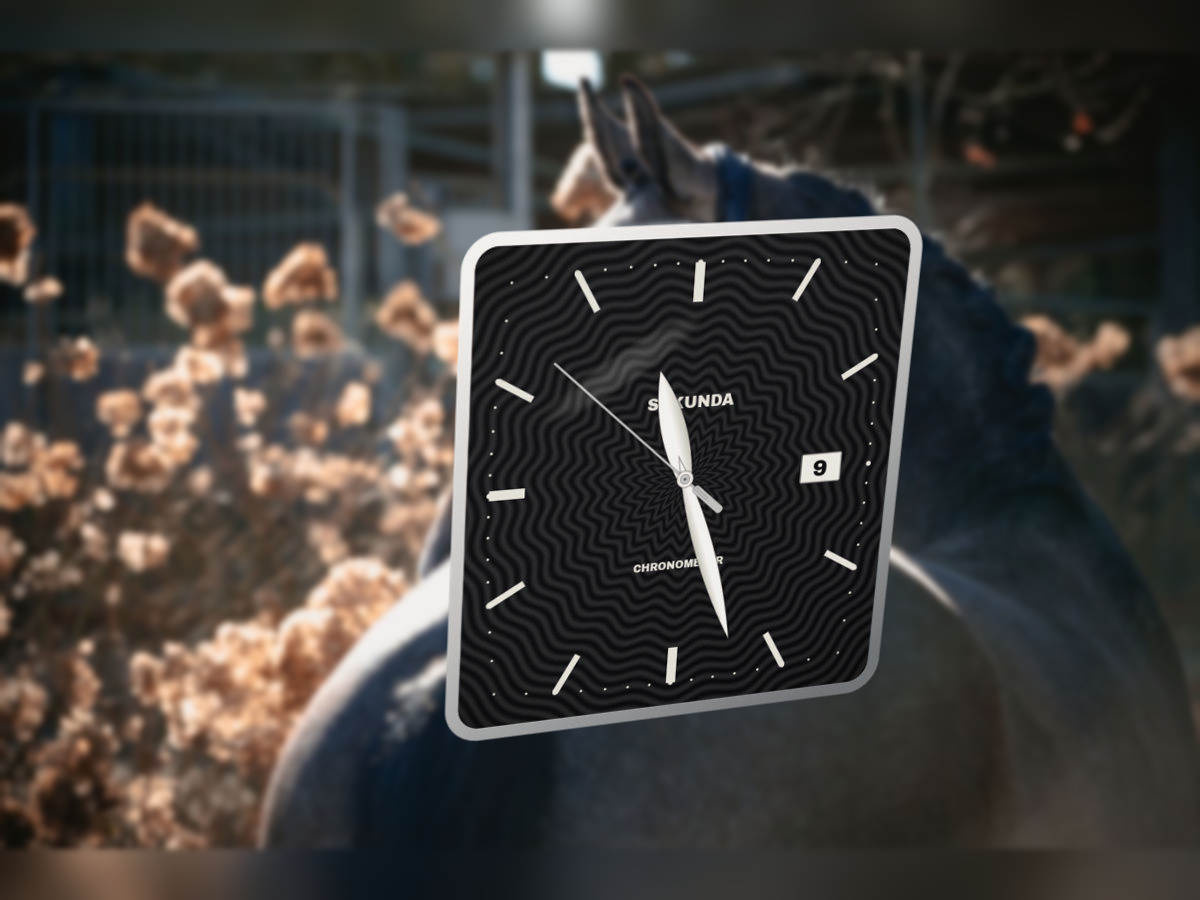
11h26m52s
